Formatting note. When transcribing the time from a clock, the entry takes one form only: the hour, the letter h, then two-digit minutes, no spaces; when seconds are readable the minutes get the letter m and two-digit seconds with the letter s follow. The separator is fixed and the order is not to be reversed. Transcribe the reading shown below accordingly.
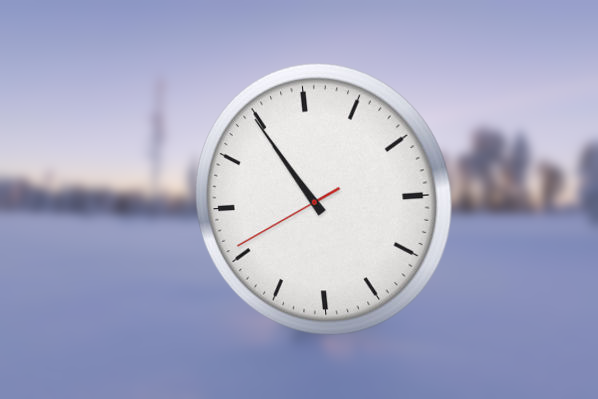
10h54m41s
